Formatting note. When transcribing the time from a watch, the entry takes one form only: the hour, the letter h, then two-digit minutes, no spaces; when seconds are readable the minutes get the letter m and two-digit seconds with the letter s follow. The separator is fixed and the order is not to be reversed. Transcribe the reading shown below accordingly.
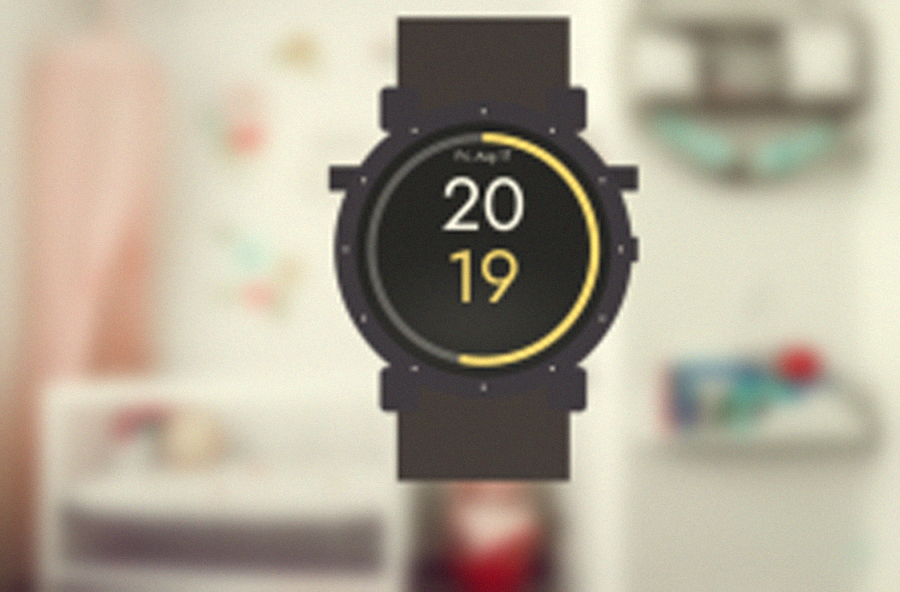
20h19
